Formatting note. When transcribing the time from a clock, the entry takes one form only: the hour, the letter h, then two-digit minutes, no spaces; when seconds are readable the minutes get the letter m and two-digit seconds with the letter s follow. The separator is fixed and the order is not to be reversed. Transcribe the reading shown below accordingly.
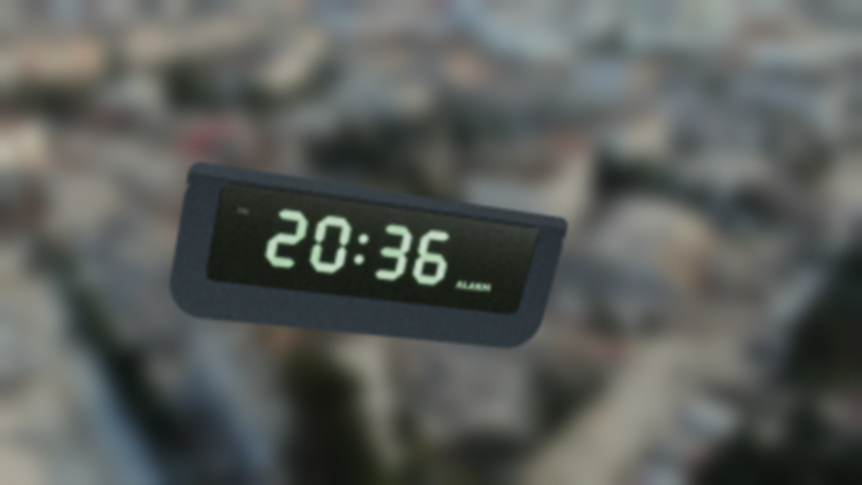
20h36
